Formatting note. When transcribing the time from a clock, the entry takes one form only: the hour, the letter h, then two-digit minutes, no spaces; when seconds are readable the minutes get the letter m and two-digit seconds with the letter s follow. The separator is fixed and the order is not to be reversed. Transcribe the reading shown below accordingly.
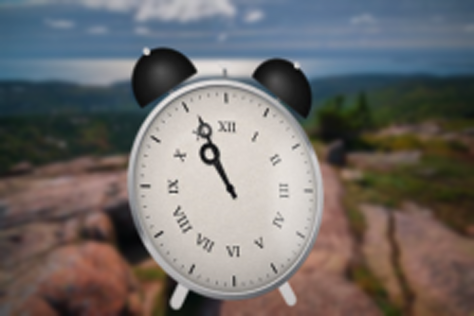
10h56
